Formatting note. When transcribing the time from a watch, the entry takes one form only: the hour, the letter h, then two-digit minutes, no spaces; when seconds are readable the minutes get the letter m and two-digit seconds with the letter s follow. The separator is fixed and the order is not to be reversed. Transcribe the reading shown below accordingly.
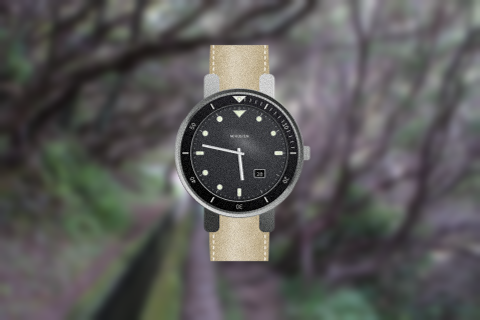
5h47
